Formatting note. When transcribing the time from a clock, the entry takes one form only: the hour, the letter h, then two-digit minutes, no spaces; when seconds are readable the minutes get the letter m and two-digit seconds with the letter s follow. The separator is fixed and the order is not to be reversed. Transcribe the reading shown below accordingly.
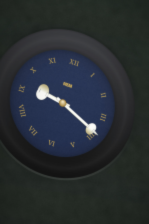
9h19
